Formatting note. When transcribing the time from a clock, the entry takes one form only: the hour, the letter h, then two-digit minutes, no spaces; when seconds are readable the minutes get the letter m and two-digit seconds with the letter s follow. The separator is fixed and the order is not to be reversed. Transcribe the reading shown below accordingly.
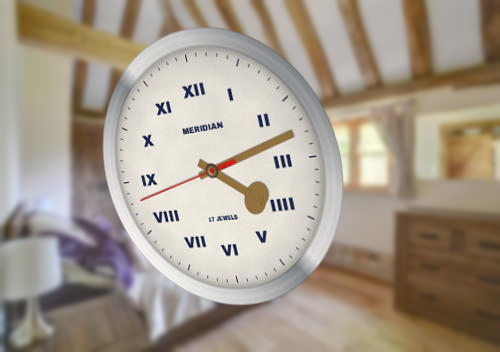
4h12m43s
